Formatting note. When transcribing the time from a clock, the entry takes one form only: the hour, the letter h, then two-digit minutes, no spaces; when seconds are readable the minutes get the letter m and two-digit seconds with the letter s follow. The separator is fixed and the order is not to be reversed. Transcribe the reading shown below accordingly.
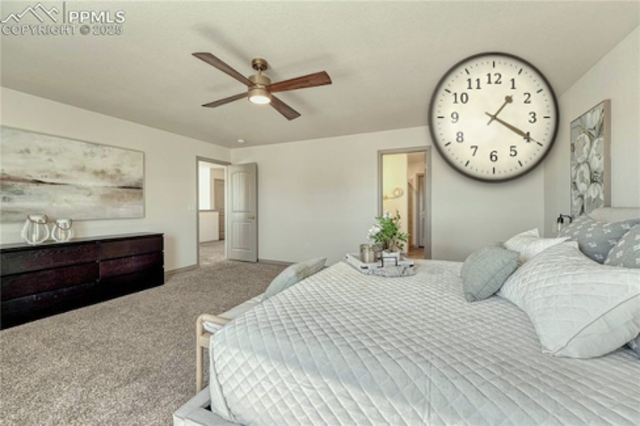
1h20
